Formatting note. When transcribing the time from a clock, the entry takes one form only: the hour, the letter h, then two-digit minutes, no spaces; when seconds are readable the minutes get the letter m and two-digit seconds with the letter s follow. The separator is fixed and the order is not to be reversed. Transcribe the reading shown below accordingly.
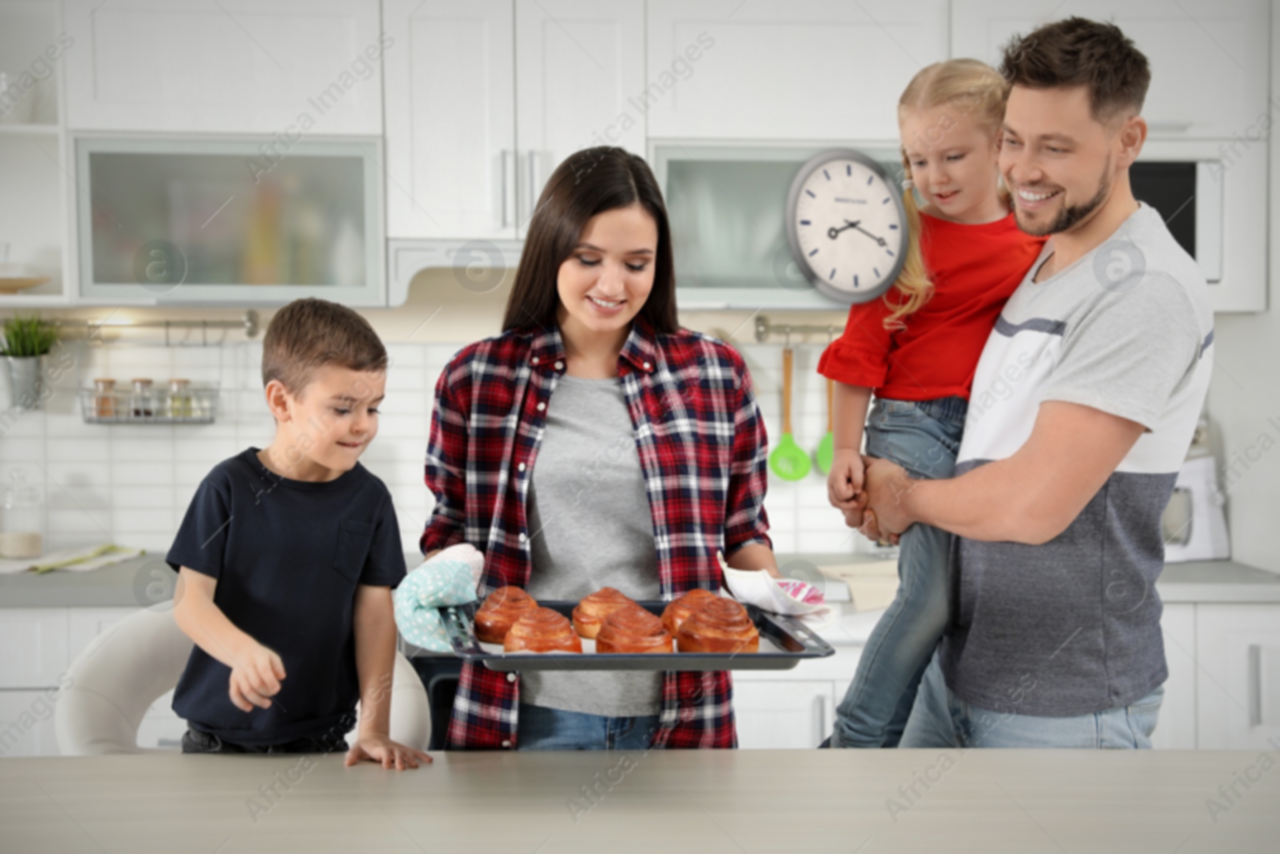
8h19
